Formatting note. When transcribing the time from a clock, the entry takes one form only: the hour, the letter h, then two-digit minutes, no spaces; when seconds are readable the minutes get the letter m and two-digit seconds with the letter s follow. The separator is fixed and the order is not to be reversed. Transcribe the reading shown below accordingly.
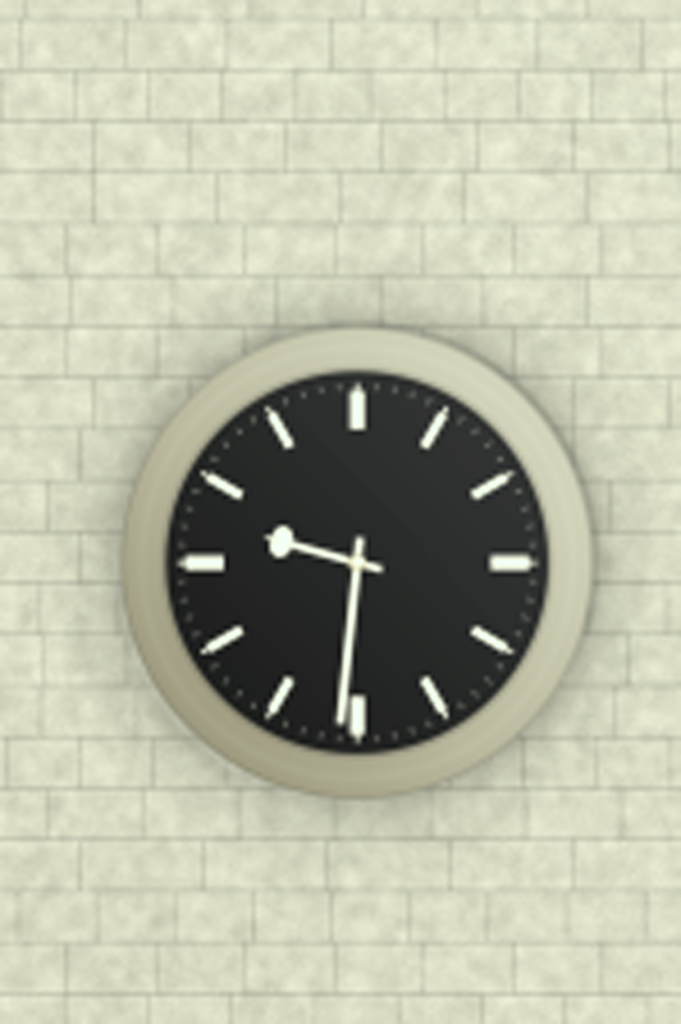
9h31
